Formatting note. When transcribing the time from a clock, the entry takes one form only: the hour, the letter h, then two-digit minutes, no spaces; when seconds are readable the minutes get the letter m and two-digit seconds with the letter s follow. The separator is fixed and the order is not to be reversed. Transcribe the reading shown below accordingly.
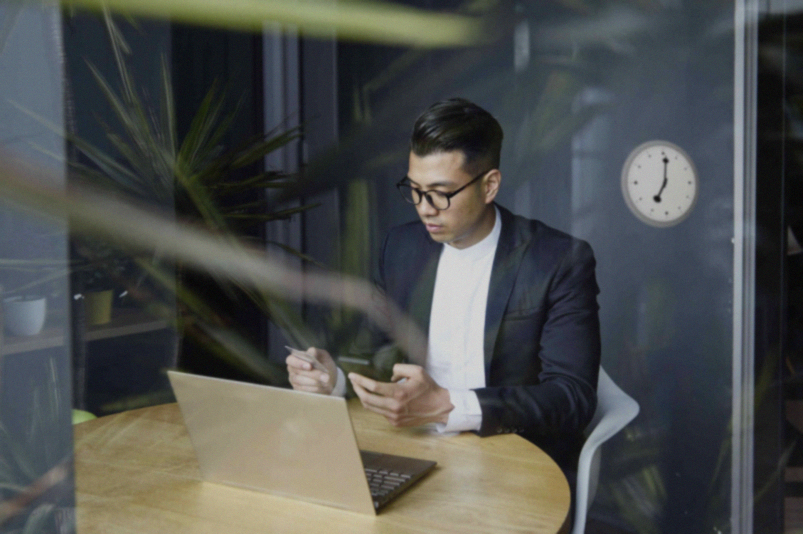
7h01
